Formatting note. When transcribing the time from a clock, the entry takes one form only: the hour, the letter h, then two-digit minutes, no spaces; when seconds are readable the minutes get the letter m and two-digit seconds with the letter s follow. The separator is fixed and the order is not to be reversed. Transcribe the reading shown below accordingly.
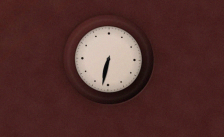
6h32
